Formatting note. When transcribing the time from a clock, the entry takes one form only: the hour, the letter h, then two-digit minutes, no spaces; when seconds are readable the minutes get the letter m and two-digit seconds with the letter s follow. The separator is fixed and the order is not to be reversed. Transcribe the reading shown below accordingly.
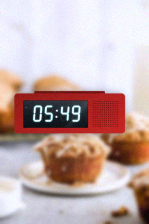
5h49
